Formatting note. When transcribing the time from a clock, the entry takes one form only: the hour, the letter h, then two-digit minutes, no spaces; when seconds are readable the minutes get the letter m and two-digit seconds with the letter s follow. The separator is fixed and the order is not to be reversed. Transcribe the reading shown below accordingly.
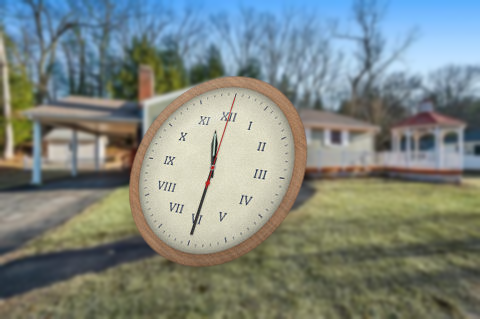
11h30m00s
